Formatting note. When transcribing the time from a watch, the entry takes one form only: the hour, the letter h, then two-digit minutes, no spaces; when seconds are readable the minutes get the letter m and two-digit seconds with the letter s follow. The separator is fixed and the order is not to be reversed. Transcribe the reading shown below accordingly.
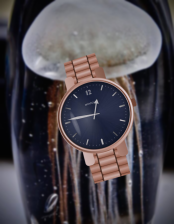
12h46
